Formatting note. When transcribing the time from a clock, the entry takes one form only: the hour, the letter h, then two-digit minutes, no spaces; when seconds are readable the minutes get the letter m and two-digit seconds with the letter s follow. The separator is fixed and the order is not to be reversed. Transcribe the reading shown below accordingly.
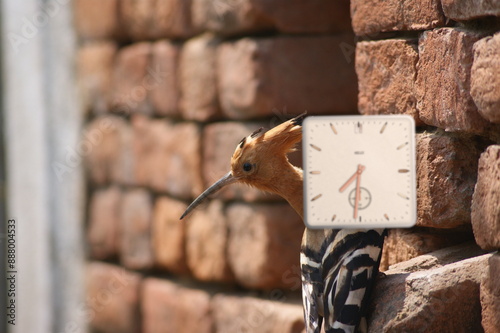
7h31
